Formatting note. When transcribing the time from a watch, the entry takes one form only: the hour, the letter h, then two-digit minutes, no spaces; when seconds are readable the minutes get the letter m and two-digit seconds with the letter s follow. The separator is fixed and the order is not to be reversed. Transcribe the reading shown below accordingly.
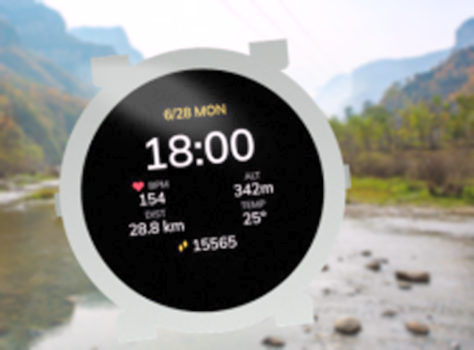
18h00
